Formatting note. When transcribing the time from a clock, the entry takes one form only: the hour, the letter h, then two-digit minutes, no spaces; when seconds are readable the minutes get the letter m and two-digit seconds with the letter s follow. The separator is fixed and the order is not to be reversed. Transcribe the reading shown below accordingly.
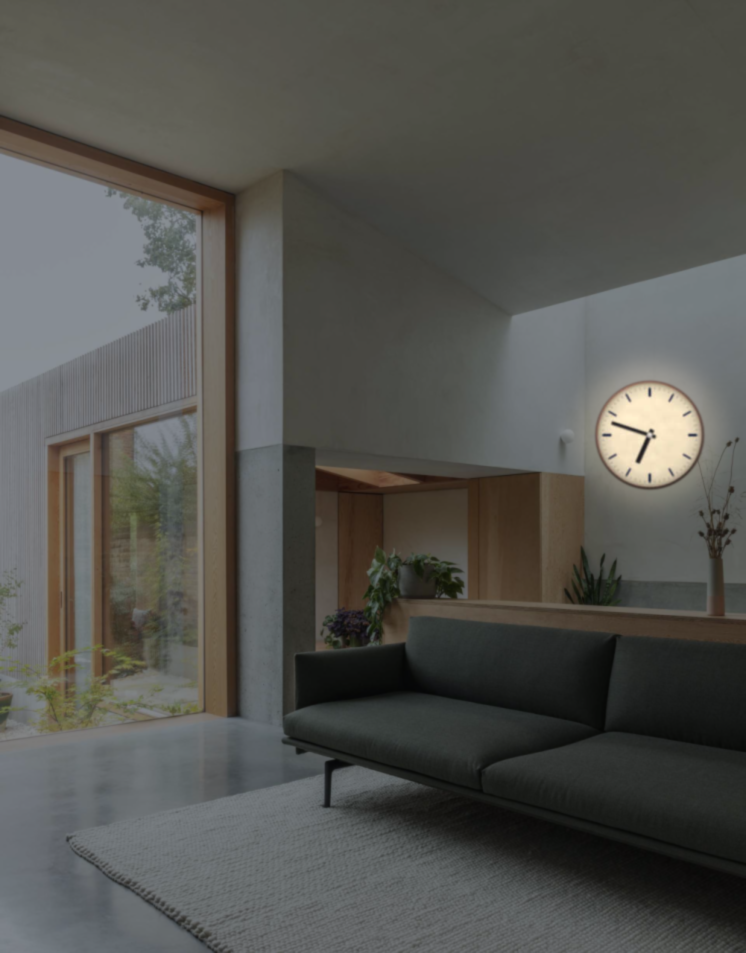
6h48
